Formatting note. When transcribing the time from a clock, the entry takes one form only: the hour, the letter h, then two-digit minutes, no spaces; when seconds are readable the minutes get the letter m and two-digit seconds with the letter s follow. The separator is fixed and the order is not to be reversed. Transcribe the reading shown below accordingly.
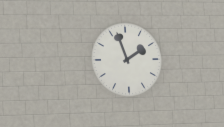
1h57
